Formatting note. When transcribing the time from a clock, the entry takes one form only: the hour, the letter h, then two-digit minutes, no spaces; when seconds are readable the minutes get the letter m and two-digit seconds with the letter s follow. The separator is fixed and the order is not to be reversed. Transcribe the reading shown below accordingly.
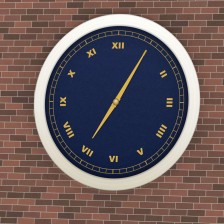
7h05
